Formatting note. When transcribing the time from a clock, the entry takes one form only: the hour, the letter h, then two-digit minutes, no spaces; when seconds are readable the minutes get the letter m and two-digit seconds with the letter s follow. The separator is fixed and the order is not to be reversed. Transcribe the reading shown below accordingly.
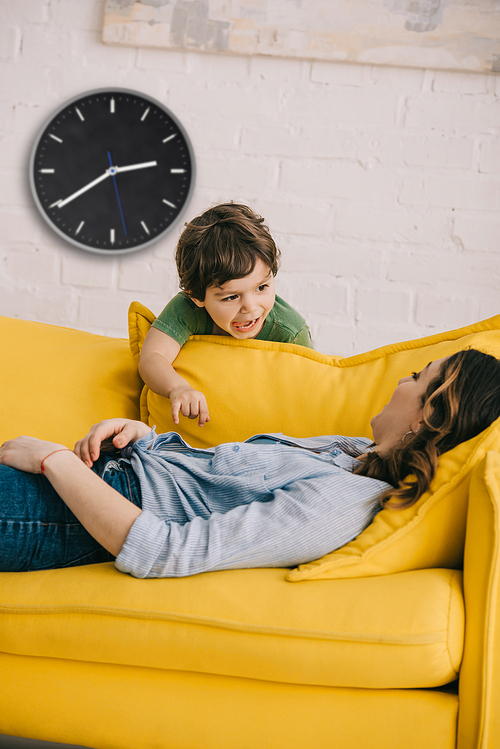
2h39m28s
